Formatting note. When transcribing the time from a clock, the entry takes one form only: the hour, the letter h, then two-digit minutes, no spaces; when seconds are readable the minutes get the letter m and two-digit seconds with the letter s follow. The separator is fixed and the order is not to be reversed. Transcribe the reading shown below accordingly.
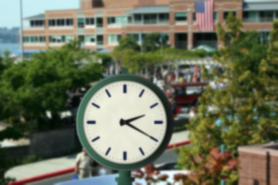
2h20
